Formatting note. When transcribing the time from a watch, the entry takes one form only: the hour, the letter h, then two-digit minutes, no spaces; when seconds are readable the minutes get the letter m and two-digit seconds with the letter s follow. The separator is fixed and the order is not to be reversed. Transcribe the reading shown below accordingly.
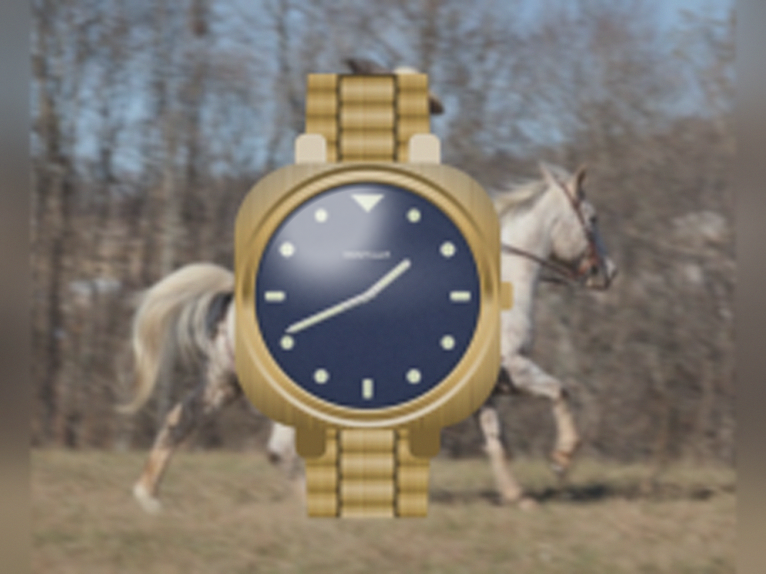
1h41
